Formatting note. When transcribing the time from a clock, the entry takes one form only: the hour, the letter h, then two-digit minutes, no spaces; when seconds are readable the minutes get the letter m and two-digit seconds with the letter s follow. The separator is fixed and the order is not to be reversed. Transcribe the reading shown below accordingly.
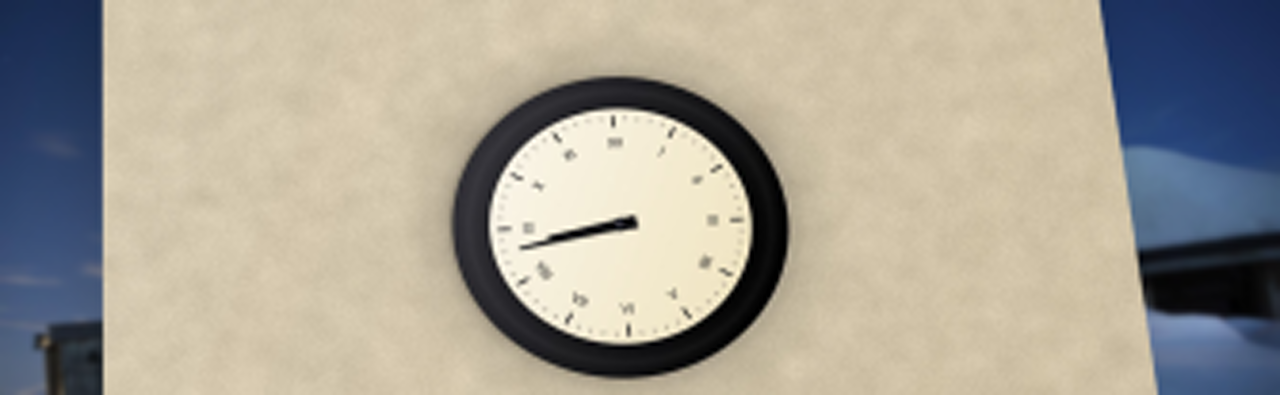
8h43
